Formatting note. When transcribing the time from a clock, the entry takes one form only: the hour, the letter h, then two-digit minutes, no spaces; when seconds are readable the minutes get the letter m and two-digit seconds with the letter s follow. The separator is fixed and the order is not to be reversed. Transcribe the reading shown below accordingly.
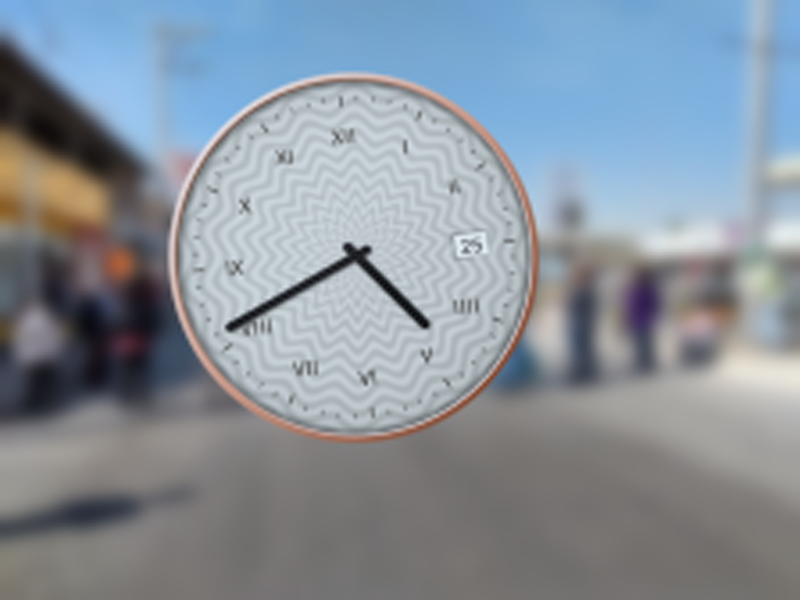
4h41
